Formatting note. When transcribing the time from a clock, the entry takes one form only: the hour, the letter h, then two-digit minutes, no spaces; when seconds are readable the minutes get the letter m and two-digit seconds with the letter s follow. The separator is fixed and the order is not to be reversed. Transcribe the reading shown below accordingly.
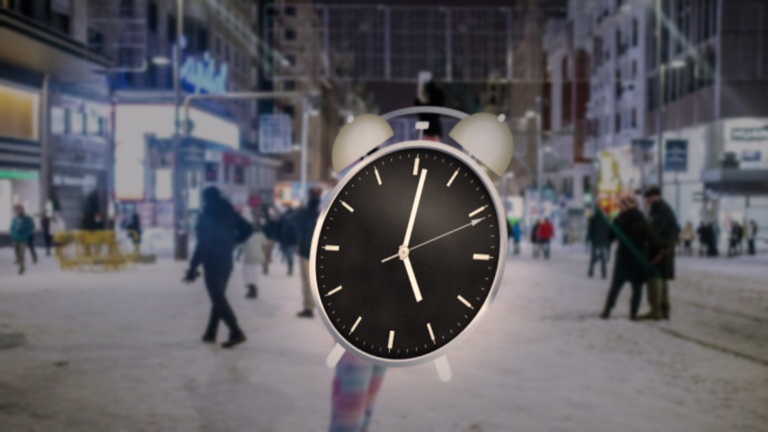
5h01m11s
